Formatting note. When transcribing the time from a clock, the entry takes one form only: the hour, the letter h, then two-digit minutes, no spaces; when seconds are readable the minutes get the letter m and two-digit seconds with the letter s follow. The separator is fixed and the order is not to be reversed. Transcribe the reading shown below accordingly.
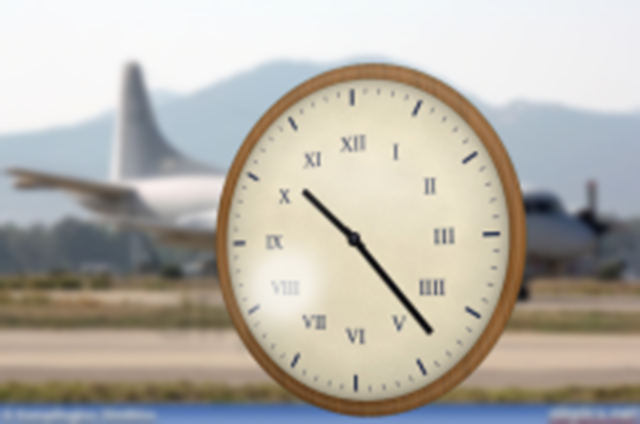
10h23
